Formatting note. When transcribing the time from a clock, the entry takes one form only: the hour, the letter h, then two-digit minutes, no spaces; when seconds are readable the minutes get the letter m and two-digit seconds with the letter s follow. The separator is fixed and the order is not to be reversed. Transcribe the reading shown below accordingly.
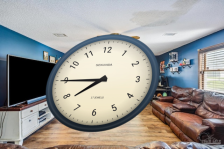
7h45
